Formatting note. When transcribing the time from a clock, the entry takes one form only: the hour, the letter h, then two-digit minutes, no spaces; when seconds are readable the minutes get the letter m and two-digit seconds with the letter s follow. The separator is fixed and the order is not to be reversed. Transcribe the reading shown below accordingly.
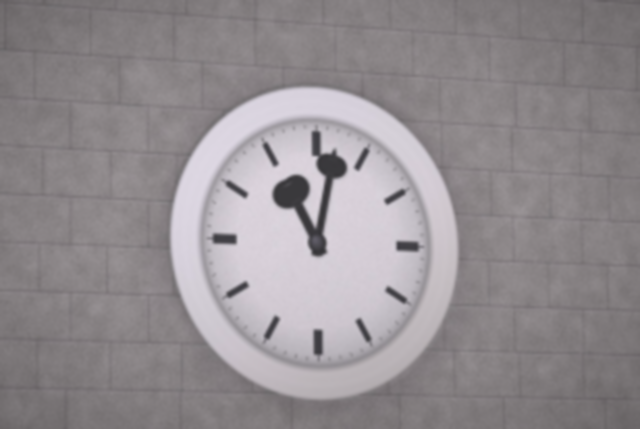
11h02
